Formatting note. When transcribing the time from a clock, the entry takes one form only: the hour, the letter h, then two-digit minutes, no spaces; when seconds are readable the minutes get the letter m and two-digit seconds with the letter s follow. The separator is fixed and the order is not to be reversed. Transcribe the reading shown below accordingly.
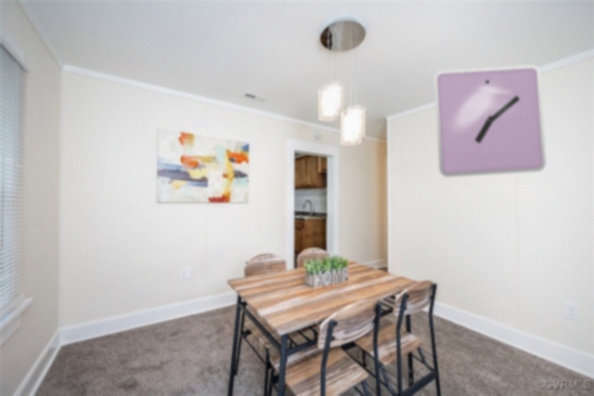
7h09
